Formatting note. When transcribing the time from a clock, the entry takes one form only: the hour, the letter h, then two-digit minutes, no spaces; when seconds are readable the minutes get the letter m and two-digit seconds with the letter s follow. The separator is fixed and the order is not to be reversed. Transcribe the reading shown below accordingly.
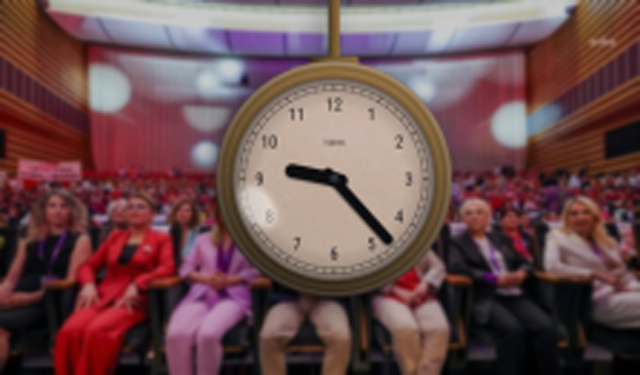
9h23
